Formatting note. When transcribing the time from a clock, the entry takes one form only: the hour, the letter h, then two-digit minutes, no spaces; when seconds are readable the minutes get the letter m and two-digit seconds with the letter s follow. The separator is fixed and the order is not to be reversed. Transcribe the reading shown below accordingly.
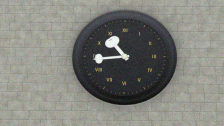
10h44
